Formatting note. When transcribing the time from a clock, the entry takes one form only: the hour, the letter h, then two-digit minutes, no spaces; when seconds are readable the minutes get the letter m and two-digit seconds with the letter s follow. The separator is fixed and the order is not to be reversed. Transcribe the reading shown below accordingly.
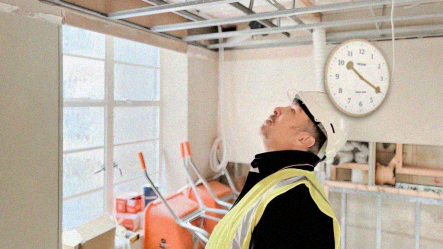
10h20
